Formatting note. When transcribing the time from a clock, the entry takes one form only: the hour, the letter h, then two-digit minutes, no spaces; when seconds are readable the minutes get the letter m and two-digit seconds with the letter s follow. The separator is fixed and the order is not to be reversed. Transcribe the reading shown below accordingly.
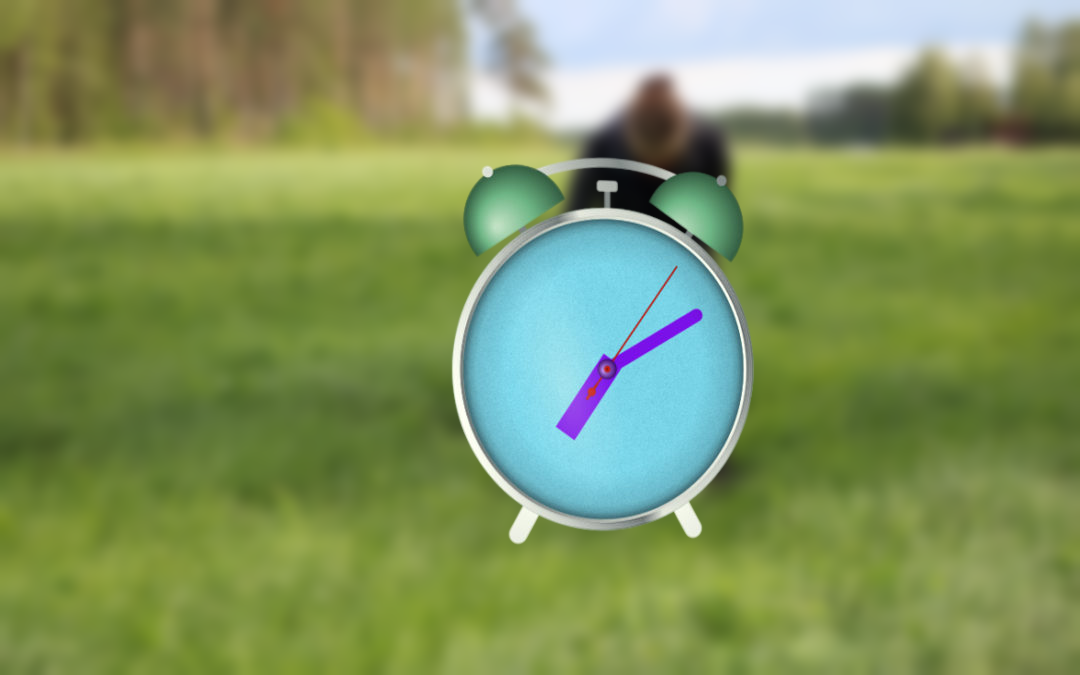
7h10m06s
